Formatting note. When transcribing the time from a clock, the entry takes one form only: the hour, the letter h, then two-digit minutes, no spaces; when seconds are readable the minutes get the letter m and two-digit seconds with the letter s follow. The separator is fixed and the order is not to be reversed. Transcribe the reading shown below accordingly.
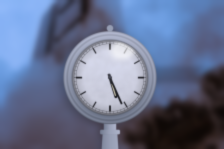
5h26
